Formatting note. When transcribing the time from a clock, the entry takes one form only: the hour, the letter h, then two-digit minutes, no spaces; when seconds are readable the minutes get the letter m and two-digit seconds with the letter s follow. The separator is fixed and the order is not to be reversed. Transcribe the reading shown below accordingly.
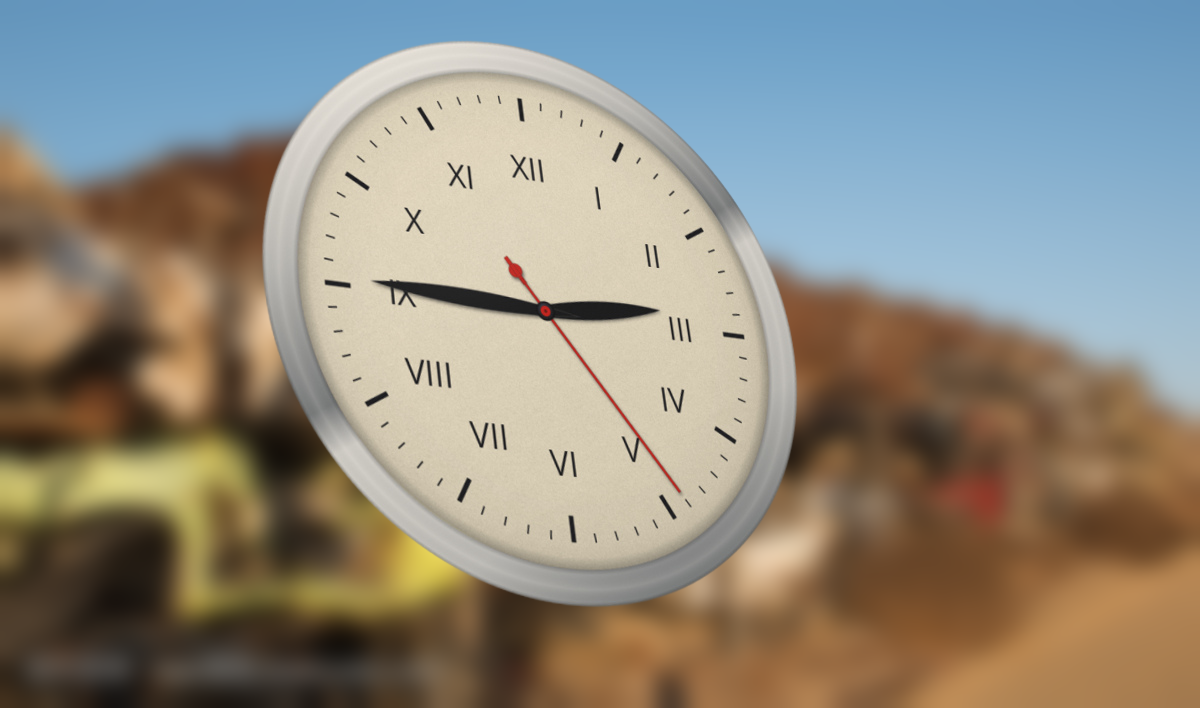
2h45m24s
